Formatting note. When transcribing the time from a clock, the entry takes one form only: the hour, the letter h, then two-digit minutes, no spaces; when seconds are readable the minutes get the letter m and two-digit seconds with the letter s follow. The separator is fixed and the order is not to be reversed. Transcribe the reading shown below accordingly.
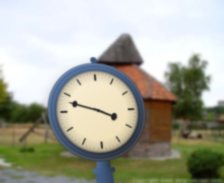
3h48
